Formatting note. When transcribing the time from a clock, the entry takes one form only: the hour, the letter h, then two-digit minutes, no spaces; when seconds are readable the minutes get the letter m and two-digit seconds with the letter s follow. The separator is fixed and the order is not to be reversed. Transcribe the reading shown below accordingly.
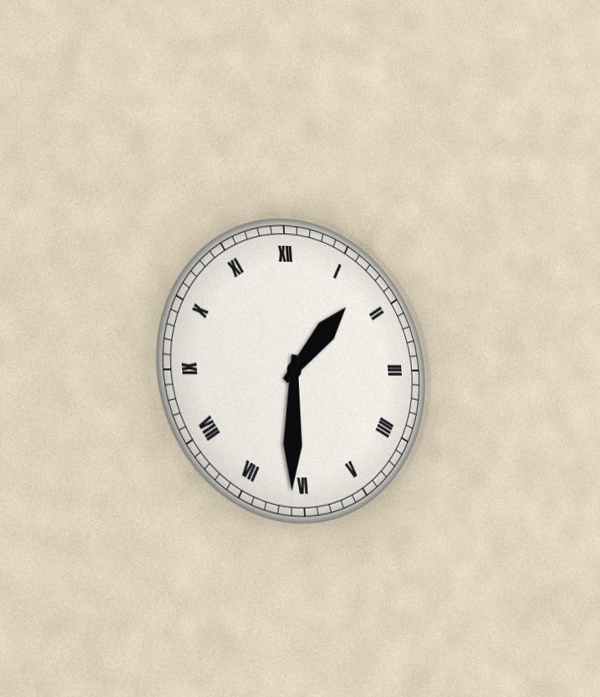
1h31
